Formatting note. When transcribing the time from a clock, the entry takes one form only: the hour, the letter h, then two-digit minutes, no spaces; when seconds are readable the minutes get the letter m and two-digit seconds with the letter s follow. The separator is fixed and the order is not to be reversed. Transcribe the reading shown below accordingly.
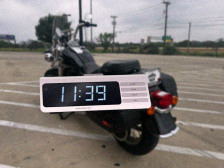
11h39
